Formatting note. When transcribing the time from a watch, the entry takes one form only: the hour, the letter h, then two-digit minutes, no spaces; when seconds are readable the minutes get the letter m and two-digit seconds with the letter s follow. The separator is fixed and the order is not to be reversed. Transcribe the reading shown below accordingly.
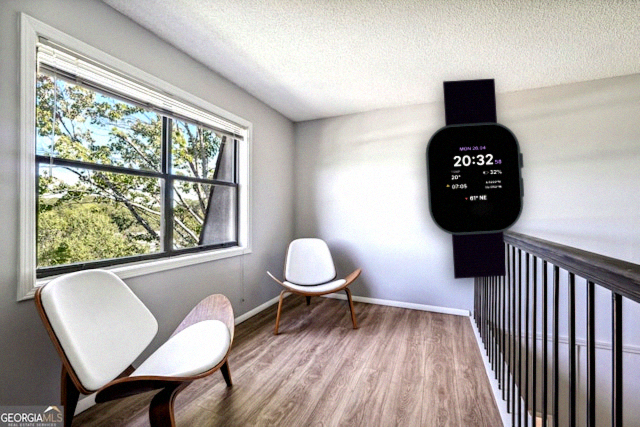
20h32
